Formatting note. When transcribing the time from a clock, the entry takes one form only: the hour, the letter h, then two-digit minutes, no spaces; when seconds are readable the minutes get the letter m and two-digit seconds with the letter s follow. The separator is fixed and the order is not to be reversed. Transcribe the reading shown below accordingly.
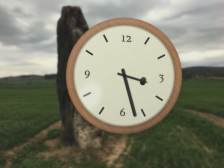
3h27
